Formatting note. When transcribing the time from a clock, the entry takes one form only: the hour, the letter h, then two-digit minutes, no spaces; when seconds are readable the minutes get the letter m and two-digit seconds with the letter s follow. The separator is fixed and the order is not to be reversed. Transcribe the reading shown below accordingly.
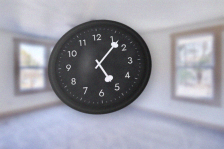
5h07
